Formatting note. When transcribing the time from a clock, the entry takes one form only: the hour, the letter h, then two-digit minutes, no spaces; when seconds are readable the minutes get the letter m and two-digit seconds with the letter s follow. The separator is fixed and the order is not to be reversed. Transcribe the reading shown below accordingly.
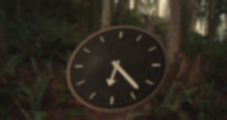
6h23
